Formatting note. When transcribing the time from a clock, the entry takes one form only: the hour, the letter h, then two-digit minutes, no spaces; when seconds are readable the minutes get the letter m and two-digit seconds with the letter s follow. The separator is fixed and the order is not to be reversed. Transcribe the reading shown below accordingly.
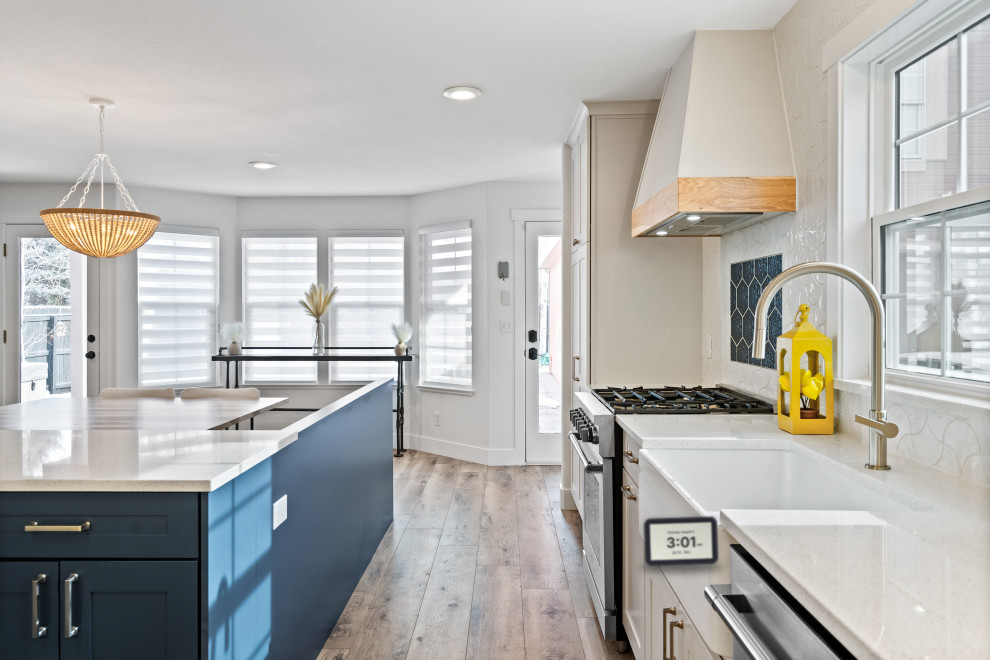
3h01
